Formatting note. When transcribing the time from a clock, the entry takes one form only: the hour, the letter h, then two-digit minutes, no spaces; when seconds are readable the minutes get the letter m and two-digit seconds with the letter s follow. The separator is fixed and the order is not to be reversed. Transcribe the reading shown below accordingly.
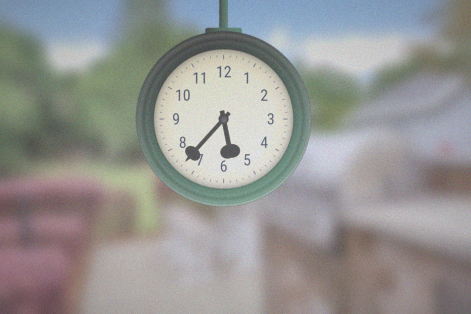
5h37
